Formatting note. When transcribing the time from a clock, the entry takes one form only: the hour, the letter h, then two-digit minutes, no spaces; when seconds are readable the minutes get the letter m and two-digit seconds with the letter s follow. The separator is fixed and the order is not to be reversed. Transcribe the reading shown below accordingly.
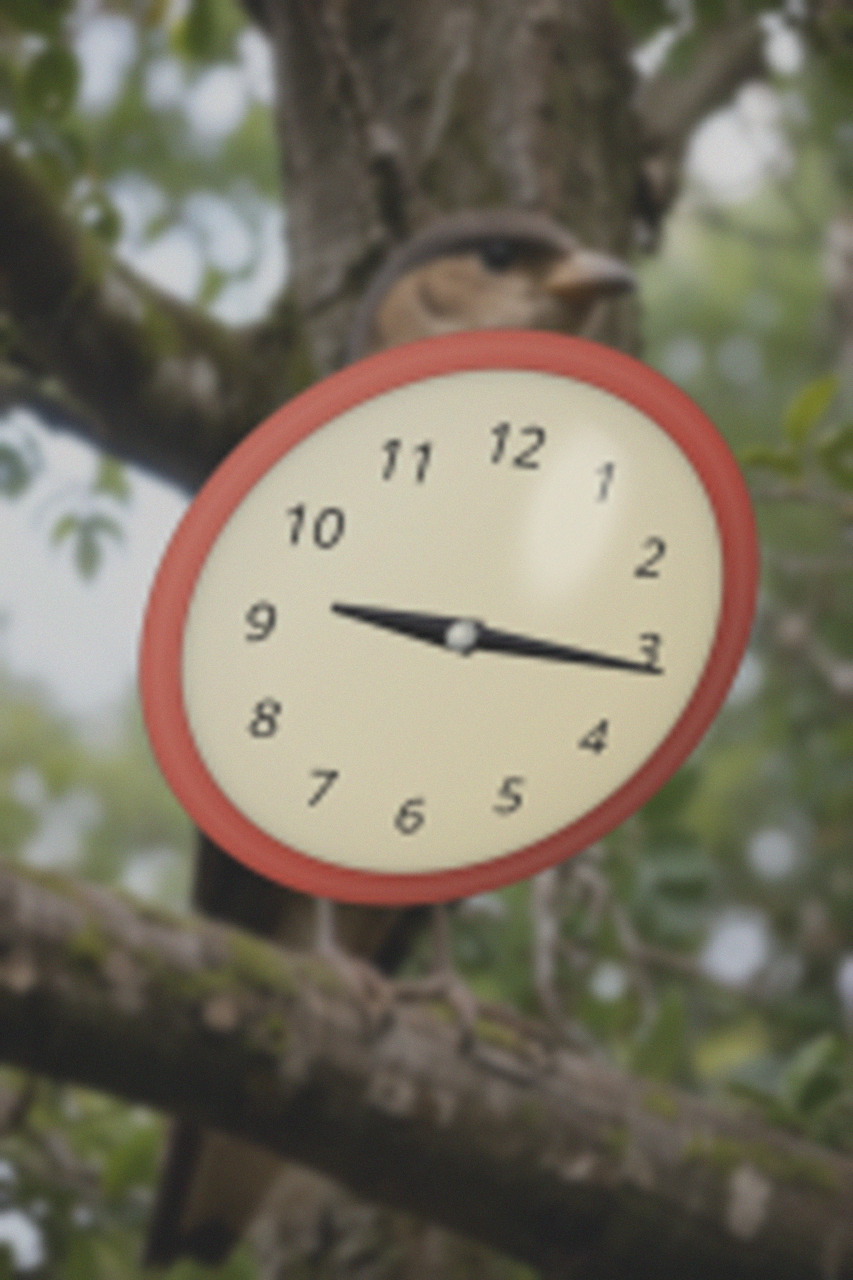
9h16
